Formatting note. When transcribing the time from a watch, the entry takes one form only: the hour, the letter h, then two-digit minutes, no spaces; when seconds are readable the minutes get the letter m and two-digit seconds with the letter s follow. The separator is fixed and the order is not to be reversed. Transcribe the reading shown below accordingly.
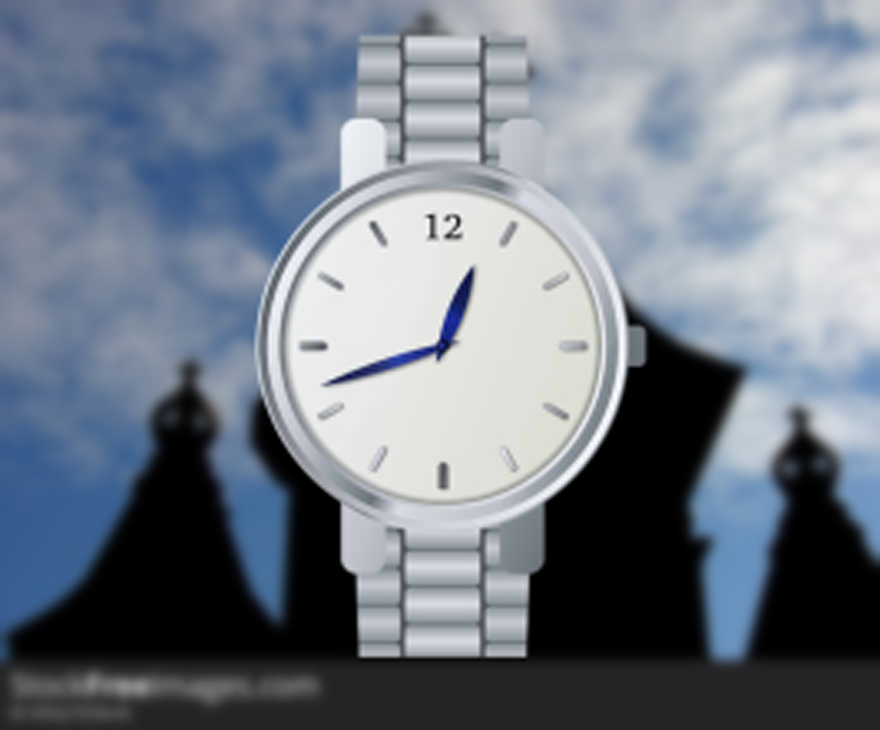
12h42
